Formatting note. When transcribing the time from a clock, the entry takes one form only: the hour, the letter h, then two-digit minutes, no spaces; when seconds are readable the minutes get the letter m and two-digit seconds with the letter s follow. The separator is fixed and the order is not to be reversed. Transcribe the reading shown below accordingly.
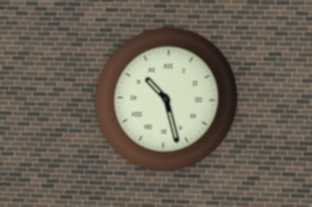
10h27
